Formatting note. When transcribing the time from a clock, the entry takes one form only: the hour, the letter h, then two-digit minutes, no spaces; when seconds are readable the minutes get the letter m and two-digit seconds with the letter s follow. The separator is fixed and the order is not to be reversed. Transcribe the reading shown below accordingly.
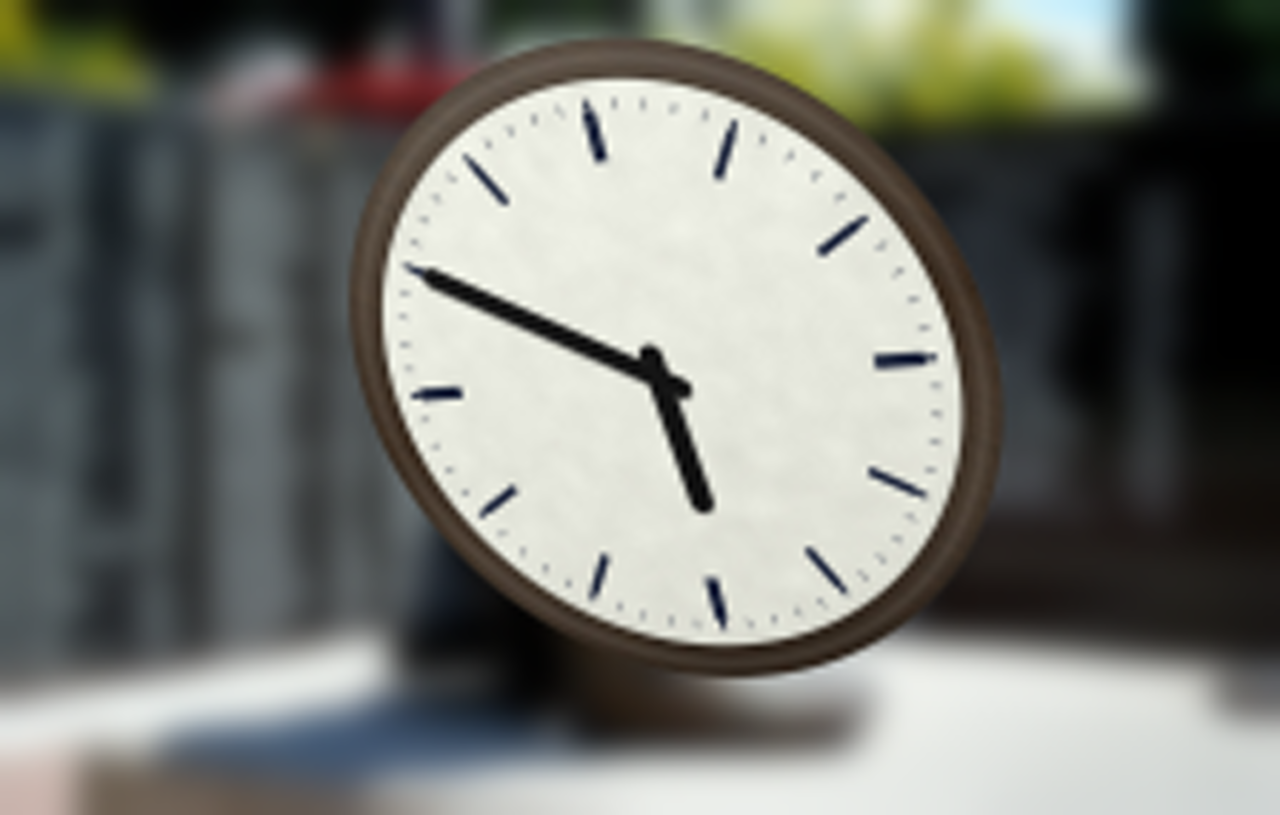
5h50
